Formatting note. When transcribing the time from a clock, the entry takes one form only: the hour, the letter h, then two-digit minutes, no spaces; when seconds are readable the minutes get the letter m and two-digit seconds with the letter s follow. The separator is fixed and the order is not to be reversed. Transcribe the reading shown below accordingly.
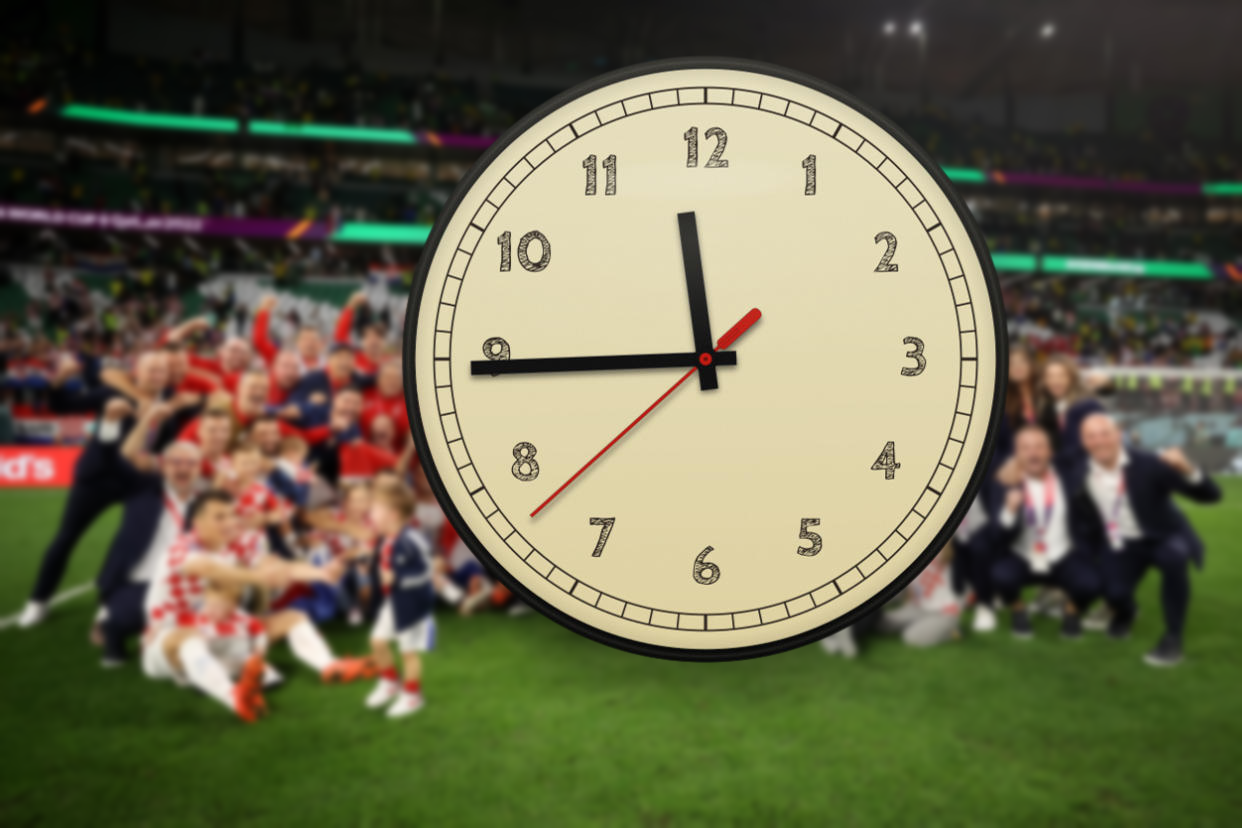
11h44m38s
